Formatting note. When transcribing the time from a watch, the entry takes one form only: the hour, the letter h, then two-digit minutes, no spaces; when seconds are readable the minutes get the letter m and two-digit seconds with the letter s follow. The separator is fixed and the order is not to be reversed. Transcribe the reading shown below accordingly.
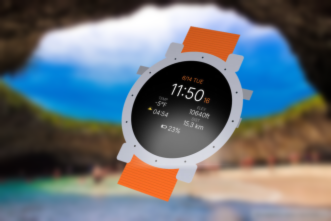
11h50
